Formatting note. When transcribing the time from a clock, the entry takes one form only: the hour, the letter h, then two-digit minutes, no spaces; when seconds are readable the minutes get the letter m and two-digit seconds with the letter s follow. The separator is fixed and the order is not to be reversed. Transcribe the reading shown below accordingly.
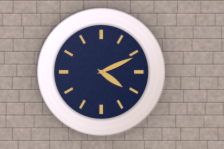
4h11
